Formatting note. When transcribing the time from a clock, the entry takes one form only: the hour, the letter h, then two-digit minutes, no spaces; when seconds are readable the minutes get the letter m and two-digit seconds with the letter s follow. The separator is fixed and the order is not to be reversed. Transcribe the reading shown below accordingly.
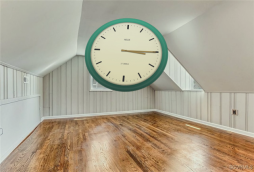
3h15
